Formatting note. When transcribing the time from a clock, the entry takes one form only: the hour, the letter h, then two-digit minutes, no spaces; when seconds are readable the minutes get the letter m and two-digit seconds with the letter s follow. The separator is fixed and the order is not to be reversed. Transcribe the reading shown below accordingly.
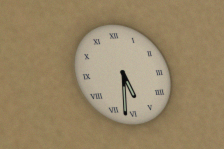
5h32
